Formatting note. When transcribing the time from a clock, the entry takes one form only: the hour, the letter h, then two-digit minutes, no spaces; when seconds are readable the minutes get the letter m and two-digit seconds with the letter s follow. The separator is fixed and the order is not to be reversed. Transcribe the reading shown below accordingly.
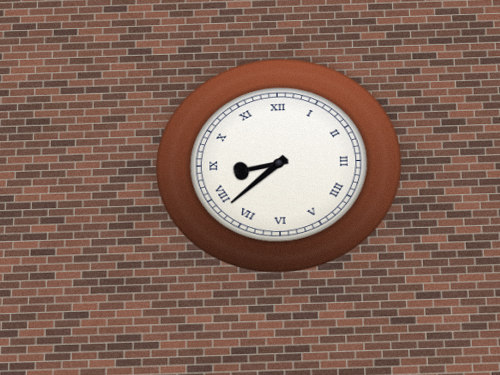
8h38
